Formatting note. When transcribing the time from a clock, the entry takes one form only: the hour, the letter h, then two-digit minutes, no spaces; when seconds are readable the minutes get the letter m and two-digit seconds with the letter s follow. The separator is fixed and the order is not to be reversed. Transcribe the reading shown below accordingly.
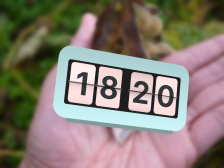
18h20
